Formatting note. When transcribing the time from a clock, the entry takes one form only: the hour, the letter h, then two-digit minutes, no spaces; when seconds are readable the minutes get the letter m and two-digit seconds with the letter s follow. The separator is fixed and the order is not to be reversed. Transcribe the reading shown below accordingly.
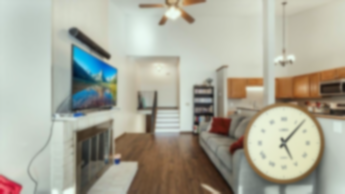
5h07
